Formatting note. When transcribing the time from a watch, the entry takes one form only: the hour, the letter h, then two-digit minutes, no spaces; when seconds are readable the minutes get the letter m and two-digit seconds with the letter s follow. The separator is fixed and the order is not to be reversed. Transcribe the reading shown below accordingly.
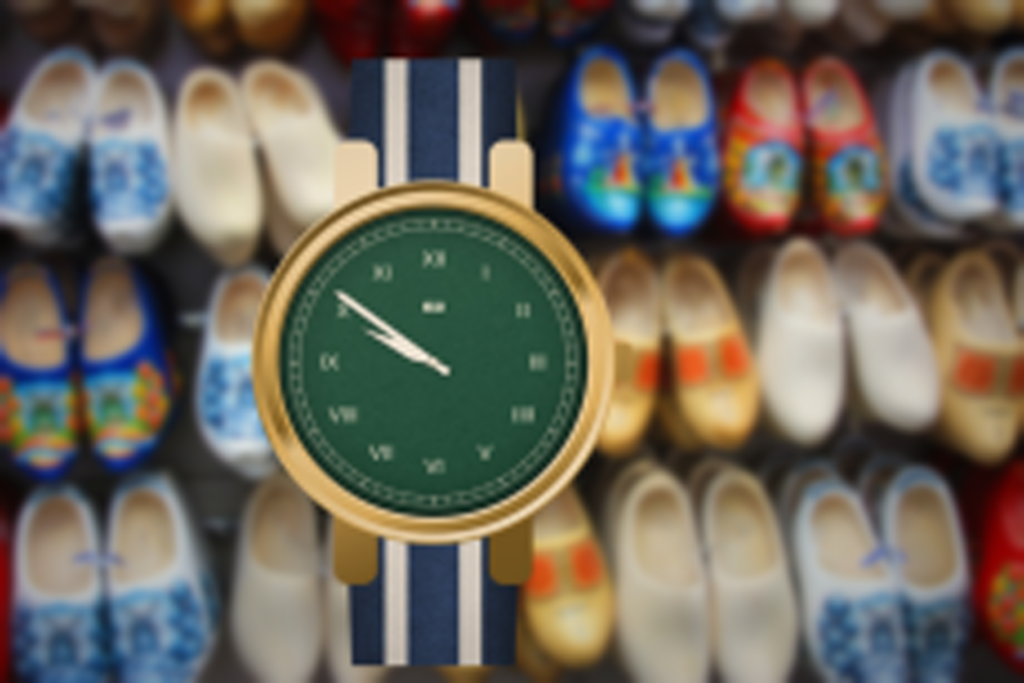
9h51
